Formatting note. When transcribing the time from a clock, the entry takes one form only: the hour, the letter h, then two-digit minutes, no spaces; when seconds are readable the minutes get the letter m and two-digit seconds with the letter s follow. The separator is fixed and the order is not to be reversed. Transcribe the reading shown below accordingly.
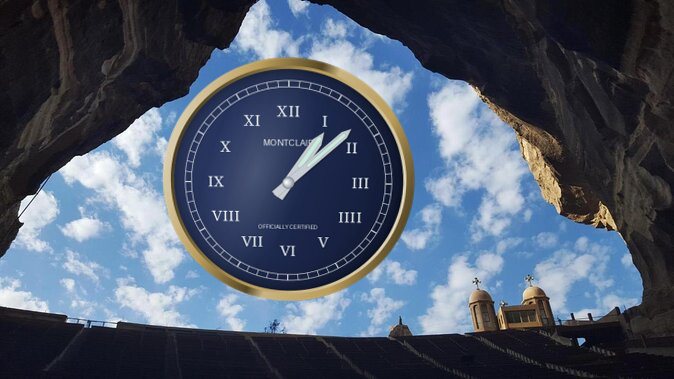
1h08
